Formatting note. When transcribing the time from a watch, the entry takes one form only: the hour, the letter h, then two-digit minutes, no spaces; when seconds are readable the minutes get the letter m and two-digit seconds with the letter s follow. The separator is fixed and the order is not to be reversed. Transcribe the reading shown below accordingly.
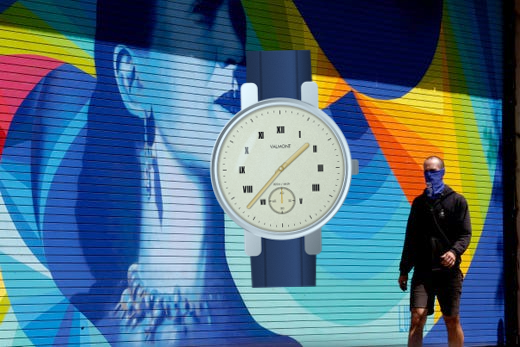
1h37
